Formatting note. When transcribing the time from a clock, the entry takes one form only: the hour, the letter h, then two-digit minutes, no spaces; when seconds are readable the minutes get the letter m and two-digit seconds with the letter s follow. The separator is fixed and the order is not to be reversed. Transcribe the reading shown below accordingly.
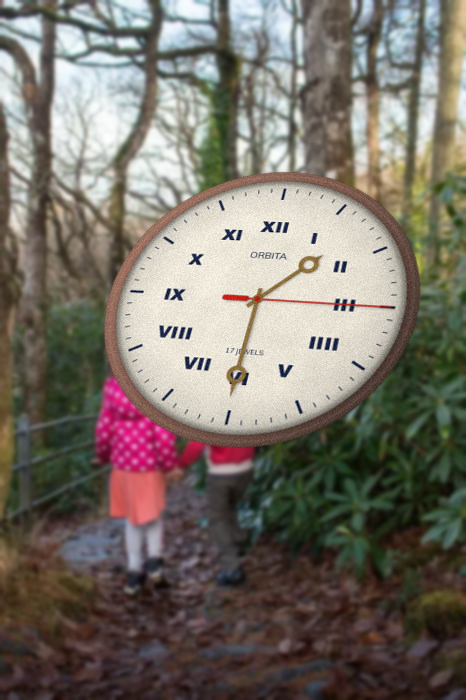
1h30m15s
